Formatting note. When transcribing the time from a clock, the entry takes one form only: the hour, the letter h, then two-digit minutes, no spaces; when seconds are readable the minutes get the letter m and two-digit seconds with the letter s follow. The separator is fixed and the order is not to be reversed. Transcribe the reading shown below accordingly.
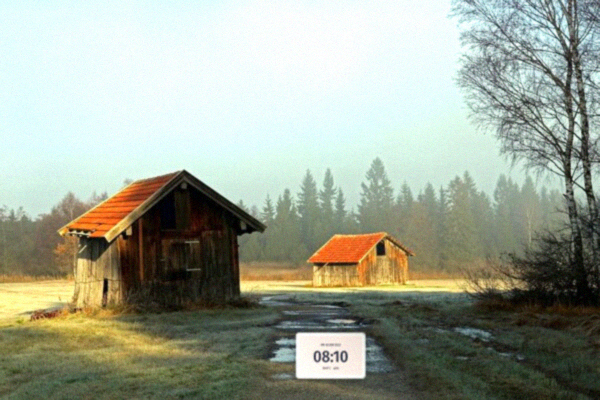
8h10
